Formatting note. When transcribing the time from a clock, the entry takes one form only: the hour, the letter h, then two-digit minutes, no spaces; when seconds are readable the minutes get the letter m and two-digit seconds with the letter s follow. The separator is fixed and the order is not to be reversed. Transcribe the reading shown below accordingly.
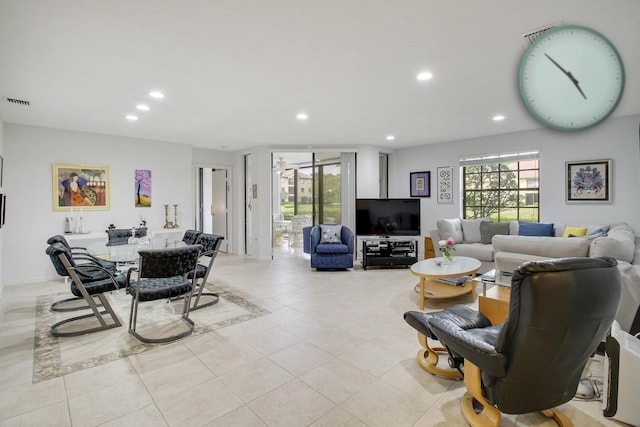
4h52
